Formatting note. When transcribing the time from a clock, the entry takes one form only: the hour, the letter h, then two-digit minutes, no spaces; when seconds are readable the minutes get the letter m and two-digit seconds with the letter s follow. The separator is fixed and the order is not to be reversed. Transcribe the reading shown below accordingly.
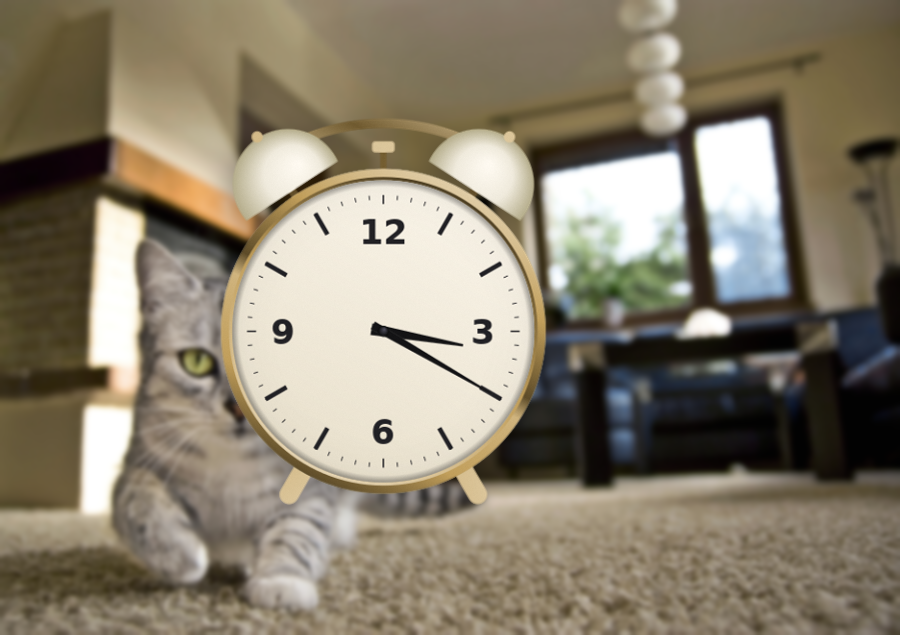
3h20
